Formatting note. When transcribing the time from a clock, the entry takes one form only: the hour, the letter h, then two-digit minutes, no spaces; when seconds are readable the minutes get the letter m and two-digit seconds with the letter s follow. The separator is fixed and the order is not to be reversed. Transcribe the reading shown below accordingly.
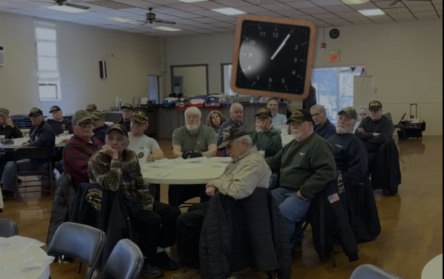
1h05
